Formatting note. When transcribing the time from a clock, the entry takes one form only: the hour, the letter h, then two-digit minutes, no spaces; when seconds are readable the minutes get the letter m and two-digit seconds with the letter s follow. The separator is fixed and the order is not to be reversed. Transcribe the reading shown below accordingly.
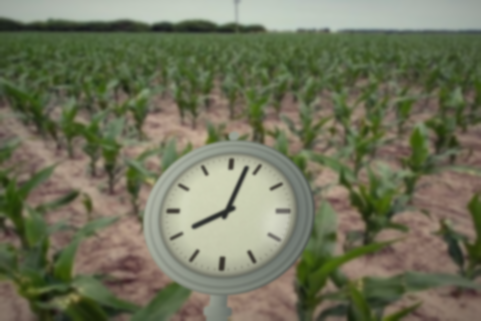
8h03
